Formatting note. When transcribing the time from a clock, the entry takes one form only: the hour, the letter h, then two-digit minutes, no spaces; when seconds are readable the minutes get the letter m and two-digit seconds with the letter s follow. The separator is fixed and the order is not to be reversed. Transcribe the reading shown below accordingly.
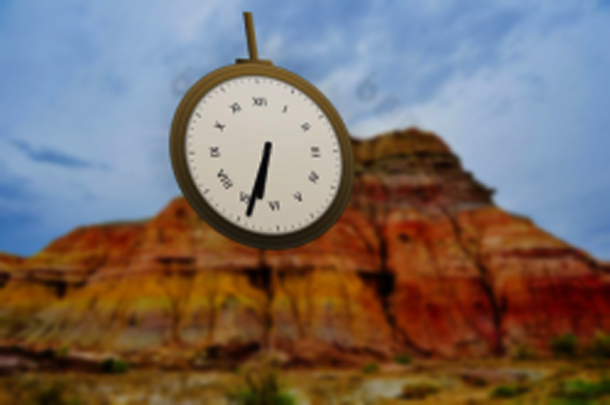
6h34
